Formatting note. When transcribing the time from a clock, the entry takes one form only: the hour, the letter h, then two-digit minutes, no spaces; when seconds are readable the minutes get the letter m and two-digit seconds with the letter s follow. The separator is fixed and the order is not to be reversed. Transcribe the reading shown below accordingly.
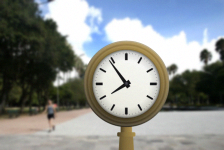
7h54
